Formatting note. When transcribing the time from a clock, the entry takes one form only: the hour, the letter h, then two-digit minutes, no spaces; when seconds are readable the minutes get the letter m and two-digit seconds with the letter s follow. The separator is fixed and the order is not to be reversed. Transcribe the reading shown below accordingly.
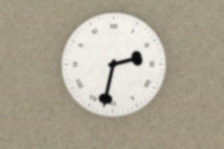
2h32
